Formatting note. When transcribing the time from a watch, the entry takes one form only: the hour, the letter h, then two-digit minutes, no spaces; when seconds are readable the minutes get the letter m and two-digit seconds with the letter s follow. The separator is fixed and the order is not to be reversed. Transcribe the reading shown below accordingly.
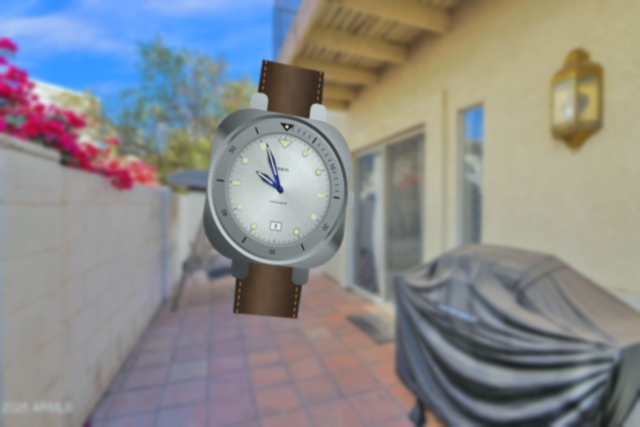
9h56
